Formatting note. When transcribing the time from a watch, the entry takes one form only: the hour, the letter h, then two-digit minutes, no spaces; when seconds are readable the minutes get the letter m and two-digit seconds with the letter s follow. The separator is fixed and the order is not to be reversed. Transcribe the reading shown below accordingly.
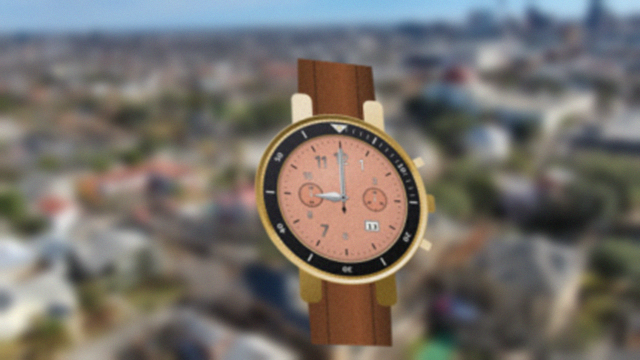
9h00
